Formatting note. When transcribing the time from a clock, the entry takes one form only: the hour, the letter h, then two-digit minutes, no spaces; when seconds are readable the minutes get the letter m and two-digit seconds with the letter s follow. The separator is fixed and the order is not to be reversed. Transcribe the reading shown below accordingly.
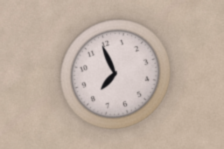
7h59
